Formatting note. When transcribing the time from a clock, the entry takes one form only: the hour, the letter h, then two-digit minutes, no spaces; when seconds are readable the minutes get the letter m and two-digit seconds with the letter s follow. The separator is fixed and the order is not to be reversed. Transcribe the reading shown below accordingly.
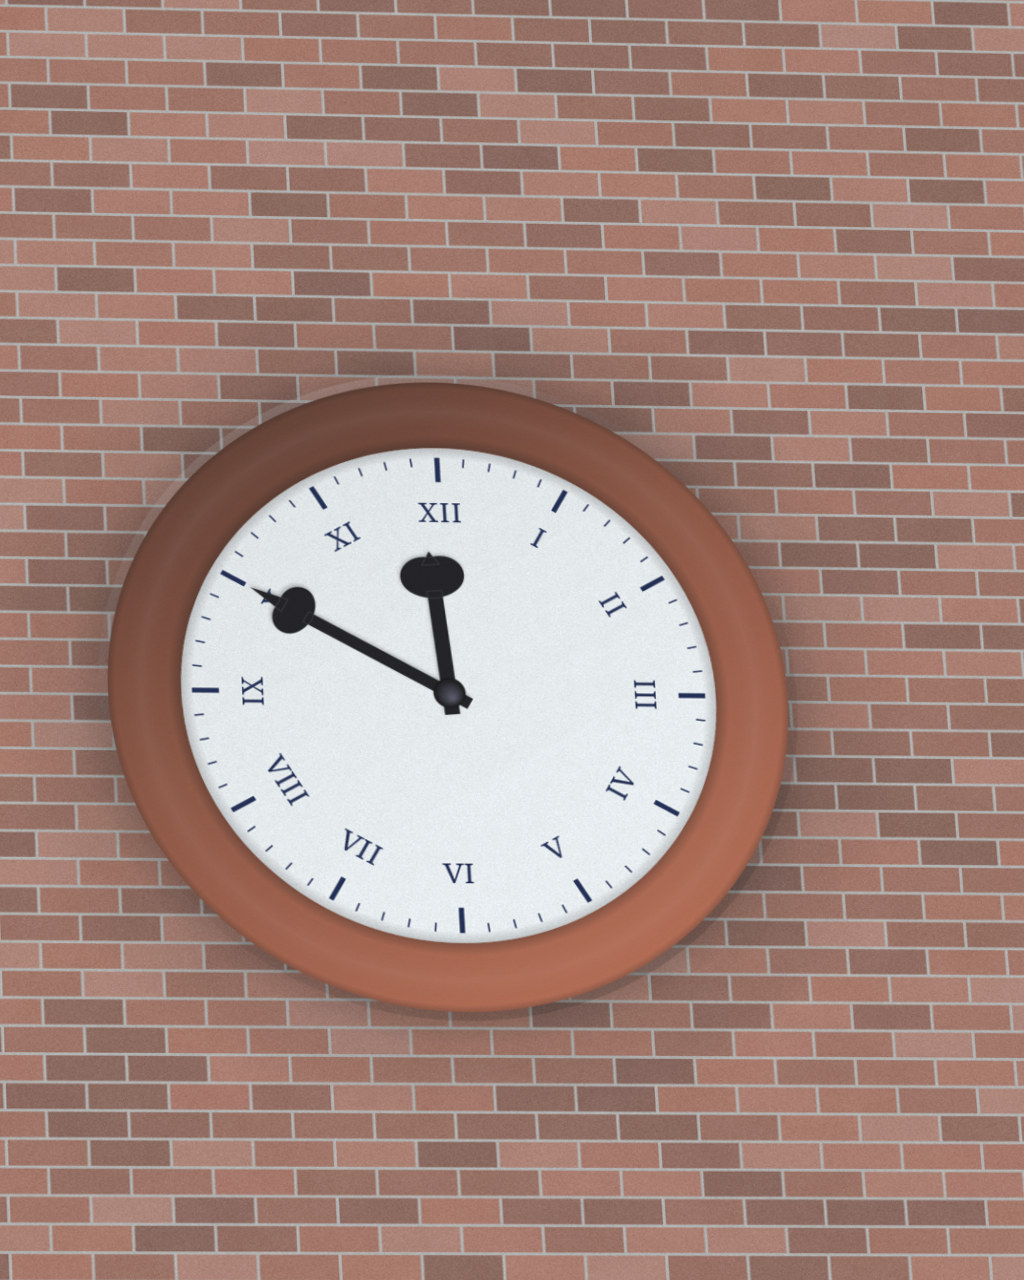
11h50
